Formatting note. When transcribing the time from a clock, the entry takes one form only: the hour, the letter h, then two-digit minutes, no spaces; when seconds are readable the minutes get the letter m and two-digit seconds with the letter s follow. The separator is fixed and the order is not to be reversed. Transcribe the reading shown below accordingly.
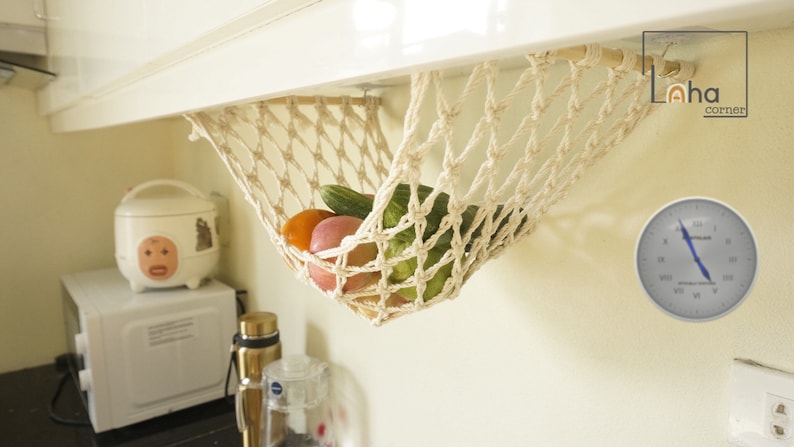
4h56
